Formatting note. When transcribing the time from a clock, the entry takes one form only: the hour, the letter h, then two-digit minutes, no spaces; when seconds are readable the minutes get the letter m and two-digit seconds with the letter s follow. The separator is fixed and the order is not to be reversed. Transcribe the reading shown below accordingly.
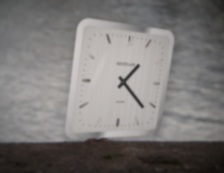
1h22
